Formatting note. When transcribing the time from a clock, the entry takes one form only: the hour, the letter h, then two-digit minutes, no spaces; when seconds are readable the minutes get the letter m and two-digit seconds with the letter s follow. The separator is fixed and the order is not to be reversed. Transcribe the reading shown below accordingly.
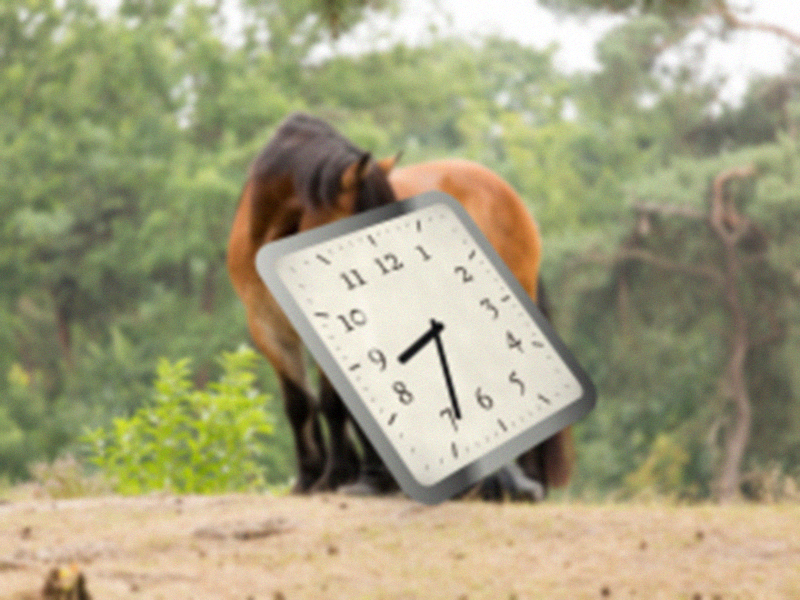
8h34
